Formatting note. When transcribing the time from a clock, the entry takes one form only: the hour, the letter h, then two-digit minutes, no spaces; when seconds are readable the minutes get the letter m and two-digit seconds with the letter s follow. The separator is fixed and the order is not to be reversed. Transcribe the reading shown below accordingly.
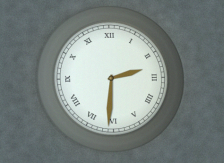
2h31
